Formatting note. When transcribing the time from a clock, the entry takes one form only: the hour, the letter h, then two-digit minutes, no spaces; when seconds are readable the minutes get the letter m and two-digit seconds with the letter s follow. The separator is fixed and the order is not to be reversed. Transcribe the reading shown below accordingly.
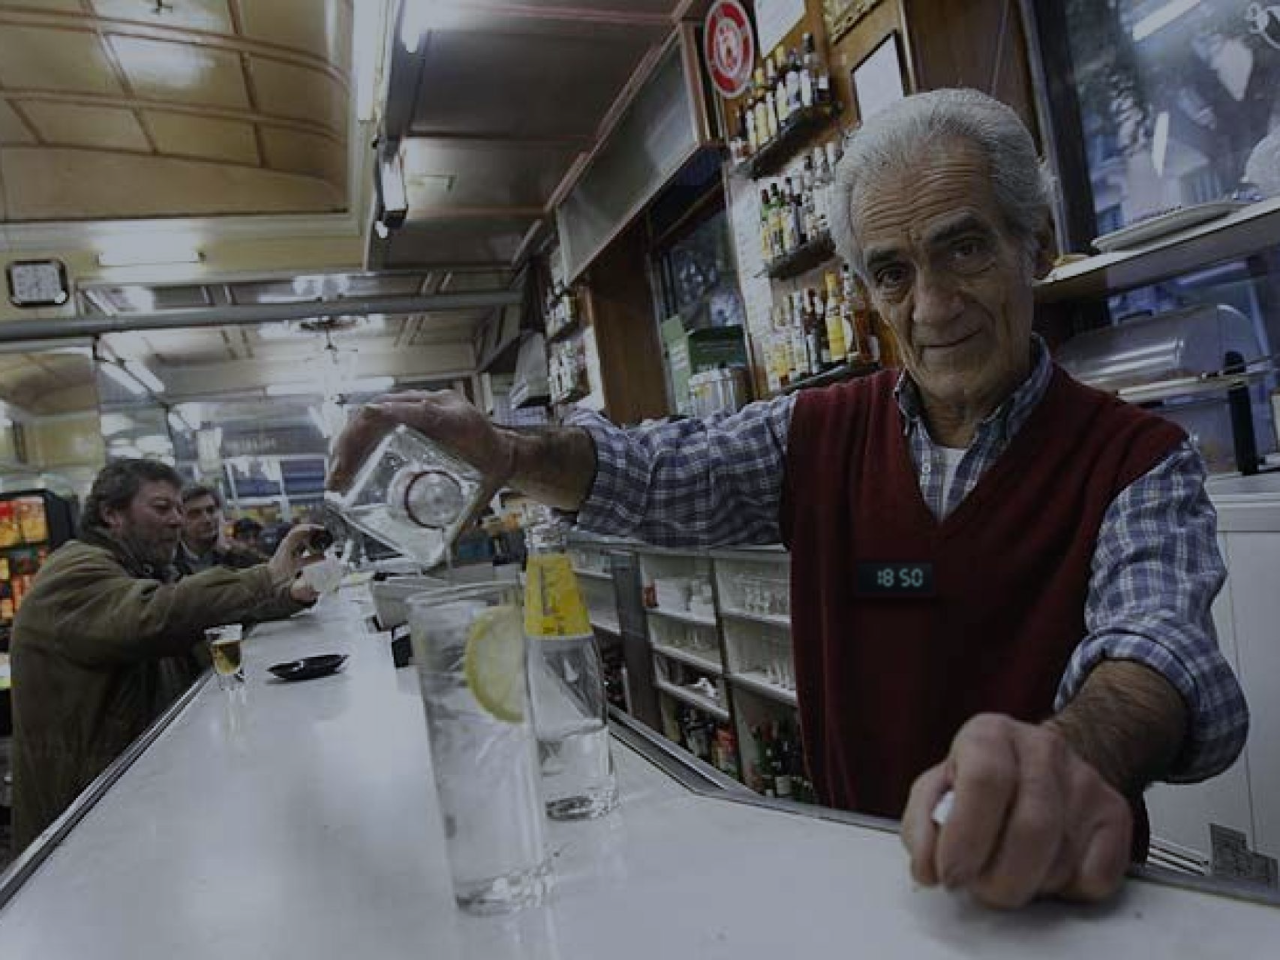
18h50
